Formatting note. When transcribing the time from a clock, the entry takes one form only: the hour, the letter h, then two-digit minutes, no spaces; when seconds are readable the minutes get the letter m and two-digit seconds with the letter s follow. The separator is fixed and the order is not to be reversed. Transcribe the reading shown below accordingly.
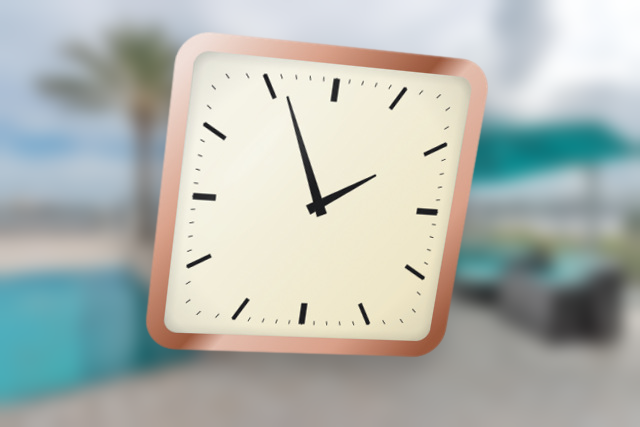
1h56
